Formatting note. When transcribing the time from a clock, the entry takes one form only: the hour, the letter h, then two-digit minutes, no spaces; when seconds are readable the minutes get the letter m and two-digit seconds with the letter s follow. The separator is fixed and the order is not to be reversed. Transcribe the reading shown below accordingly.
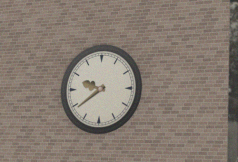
9h39
